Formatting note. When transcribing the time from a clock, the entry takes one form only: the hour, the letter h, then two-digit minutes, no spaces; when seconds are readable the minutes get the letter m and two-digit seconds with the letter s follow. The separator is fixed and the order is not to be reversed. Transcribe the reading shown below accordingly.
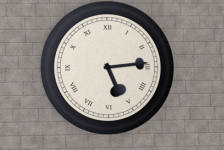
5h14
